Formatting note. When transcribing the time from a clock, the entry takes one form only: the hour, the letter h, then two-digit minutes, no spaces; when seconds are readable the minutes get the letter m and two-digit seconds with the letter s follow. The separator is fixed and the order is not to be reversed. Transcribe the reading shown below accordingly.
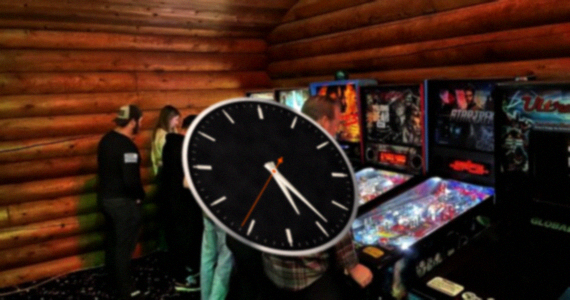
5h23m36s
